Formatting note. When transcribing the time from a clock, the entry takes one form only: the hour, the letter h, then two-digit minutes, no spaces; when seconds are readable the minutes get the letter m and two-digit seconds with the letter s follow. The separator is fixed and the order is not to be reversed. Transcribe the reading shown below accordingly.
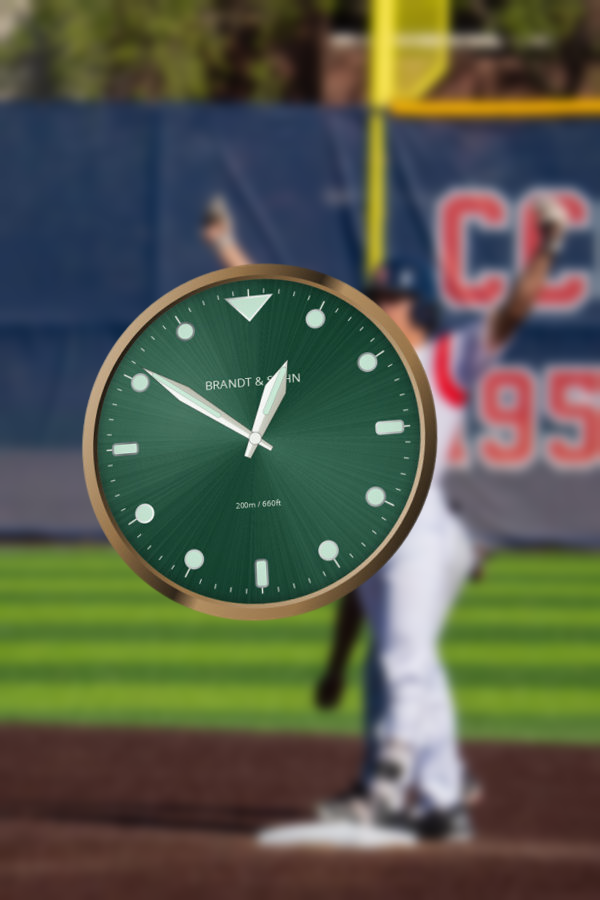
12h51
